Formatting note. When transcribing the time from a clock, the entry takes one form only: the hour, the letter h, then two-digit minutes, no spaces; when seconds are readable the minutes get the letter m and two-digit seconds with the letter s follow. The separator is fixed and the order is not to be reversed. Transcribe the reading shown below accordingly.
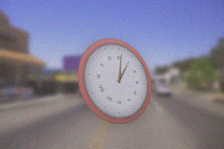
1h01
